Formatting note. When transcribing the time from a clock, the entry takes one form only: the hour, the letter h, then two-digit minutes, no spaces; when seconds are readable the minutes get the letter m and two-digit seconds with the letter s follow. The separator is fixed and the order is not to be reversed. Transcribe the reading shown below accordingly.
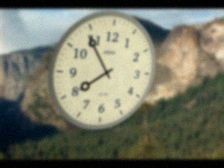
7h54
